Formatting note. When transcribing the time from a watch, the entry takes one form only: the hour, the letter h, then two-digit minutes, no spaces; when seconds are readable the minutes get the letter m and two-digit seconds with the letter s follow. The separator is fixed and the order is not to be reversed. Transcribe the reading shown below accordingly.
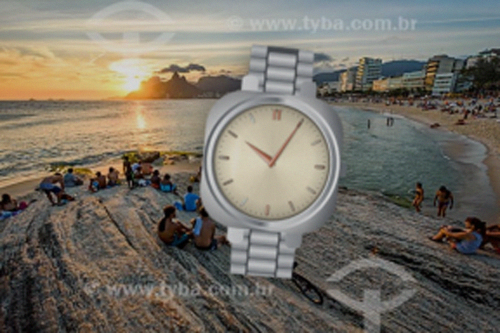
10h05
